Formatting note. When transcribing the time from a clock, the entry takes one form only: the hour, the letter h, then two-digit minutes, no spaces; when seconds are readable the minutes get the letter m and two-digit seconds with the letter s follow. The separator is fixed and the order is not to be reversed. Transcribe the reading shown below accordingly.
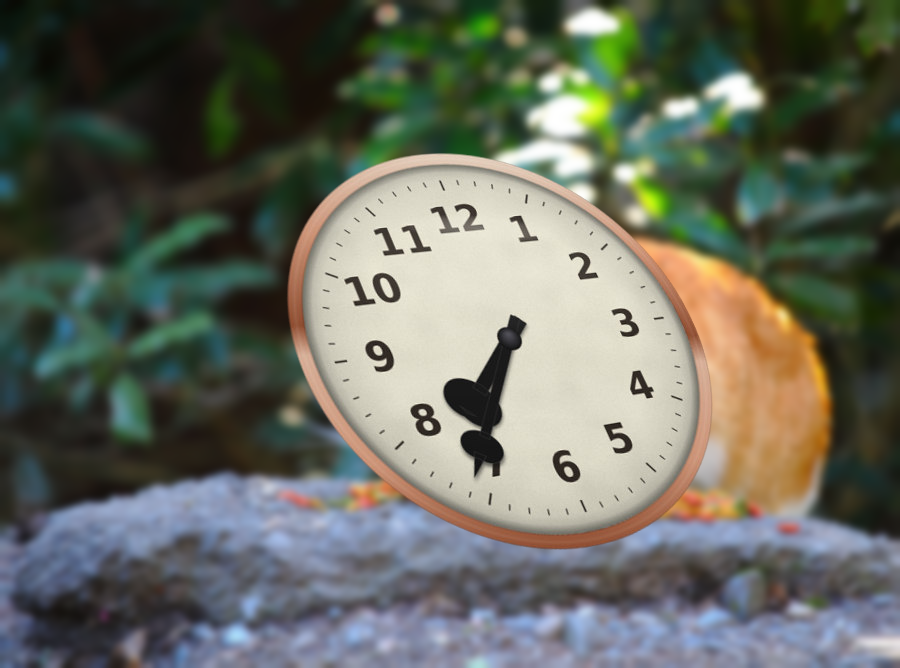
7h36
